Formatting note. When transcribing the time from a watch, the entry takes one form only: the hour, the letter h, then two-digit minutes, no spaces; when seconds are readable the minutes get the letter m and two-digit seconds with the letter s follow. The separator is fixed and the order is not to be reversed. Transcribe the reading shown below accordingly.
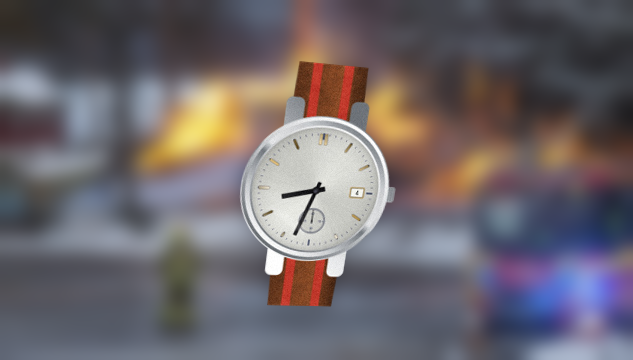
8h33
